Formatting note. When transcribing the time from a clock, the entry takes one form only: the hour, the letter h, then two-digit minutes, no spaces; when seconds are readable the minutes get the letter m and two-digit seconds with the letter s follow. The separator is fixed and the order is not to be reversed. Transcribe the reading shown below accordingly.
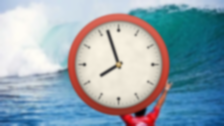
7h57
